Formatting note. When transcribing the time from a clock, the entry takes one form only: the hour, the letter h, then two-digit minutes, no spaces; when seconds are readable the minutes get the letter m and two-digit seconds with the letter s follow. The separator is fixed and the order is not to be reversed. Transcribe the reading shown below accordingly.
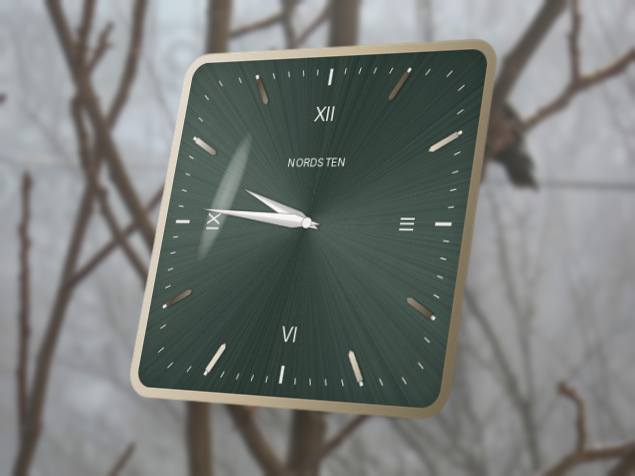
9h46
